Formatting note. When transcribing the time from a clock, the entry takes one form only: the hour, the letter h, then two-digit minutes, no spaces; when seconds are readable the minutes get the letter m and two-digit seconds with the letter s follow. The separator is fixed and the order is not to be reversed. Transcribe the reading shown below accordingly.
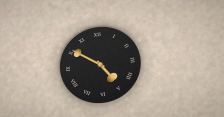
4h51
